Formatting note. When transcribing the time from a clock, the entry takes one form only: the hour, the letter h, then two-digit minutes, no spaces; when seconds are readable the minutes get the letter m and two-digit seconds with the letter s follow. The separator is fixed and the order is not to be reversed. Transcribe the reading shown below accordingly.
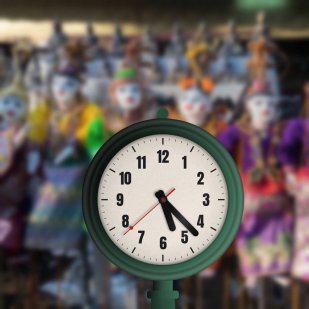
5h22m38s
